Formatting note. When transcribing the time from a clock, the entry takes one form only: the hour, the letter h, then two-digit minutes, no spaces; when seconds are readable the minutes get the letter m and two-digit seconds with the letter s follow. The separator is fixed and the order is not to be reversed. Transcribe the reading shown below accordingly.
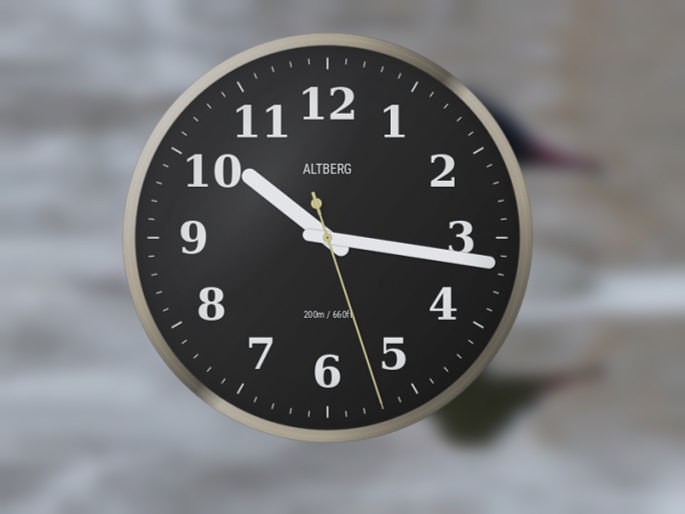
10h16m27s
